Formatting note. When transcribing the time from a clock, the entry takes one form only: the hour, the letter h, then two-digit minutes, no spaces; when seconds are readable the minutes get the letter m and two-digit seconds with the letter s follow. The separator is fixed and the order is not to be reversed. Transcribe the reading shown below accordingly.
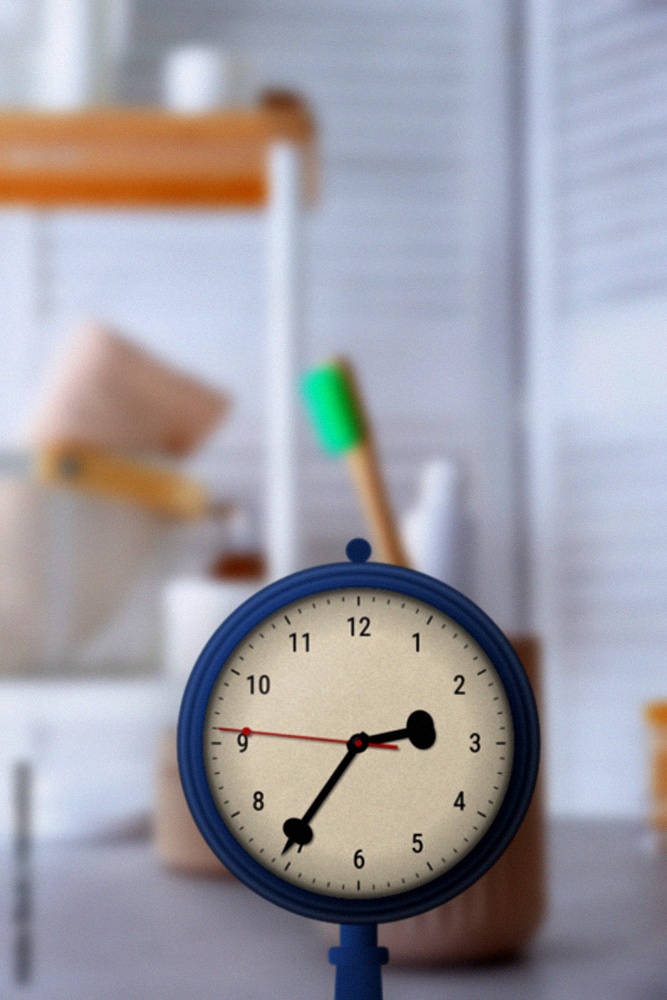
2h35m46s
